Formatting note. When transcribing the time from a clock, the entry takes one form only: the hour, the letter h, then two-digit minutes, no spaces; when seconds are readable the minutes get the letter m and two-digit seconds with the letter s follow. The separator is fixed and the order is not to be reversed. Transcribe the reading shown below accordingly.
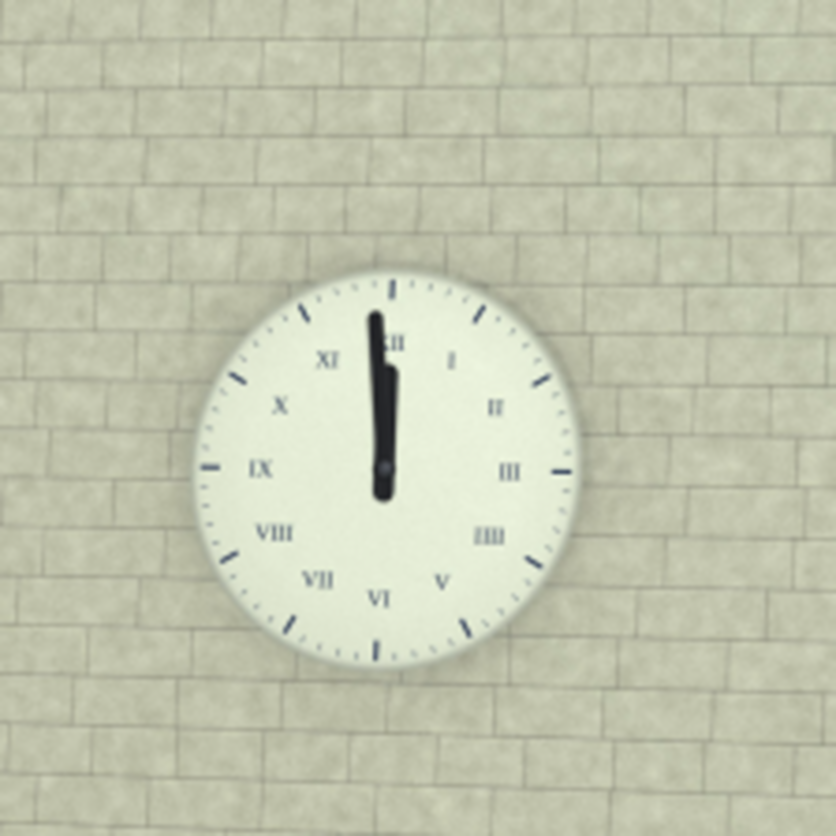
11h59
